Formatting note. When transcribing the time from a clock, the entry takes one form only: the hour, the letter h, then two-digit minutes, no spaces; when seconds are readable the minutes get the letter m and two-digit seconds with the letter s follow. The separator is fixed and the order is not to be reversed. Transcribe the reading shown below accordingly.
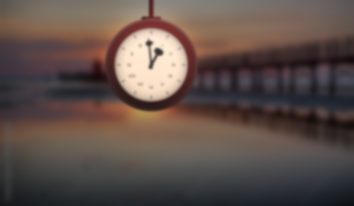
12h59
